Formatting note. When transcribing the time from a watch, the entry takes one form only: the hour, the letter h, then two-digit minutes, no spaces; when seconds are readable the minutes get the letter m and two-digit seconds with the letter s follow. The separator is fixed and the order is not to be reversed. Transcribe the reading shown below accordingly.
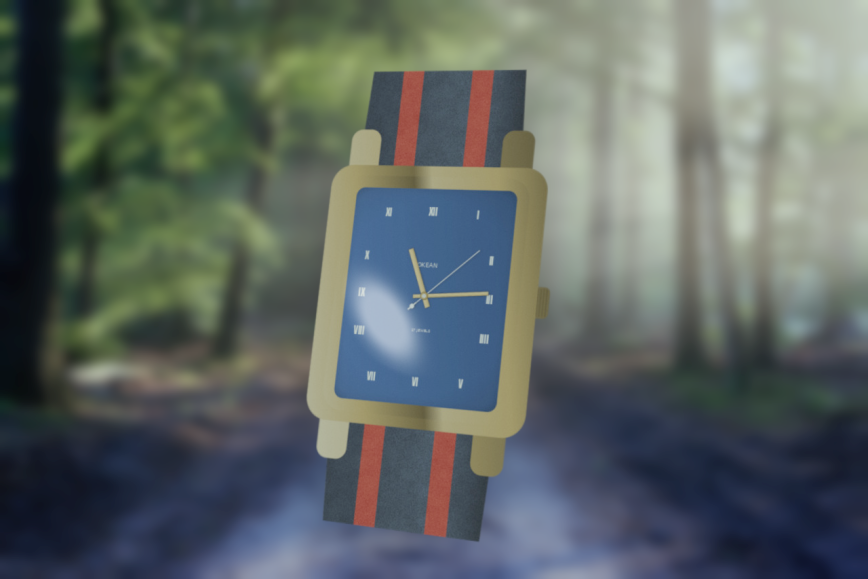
11h14m08s
